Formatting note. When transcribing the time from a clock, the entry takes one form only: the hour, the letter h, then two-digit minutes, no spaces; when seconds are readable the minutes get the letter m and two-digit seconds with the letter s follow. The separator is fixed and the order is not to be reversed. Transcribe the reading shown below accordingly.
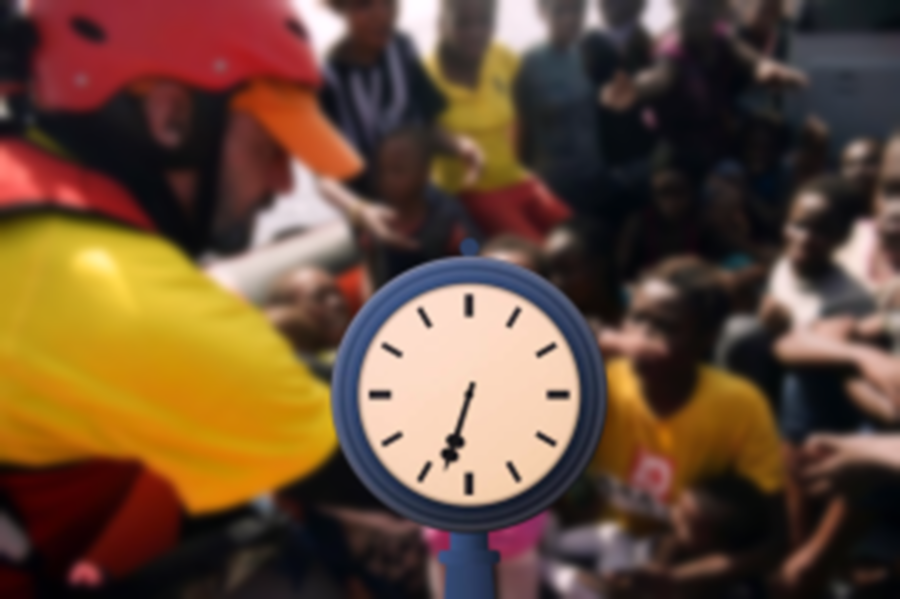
6h33
